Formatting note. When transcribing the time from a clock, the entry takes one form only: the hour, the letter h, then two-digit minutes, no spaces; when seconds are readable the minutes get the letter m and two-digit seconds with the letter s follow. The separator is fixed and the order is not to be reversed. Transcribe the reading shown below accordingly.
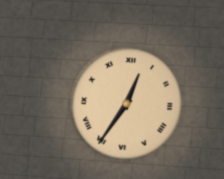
12h35
